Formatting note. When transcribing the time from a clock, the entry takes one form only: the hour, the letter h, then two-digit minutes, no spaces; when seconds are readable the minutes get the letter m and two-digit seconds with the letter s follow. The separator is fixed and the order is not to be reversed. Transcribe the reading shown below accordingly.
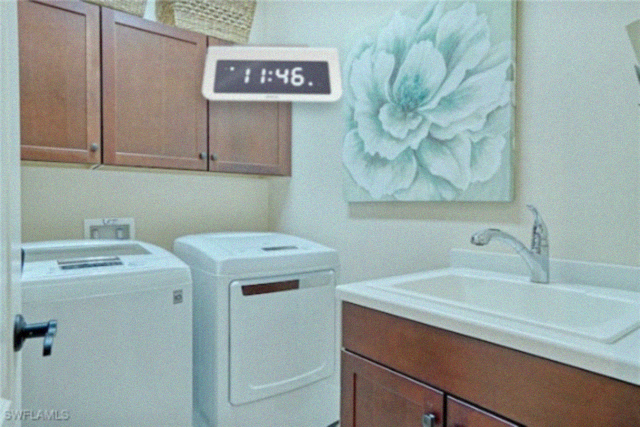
11h46
